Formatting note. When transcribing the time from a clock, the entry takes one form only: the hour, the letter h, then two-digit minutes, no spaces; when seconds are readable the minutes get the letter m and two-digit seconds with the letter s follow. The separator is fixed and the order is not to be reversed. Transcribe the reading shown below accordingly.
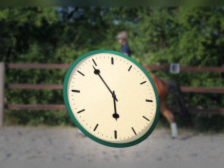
5h54
